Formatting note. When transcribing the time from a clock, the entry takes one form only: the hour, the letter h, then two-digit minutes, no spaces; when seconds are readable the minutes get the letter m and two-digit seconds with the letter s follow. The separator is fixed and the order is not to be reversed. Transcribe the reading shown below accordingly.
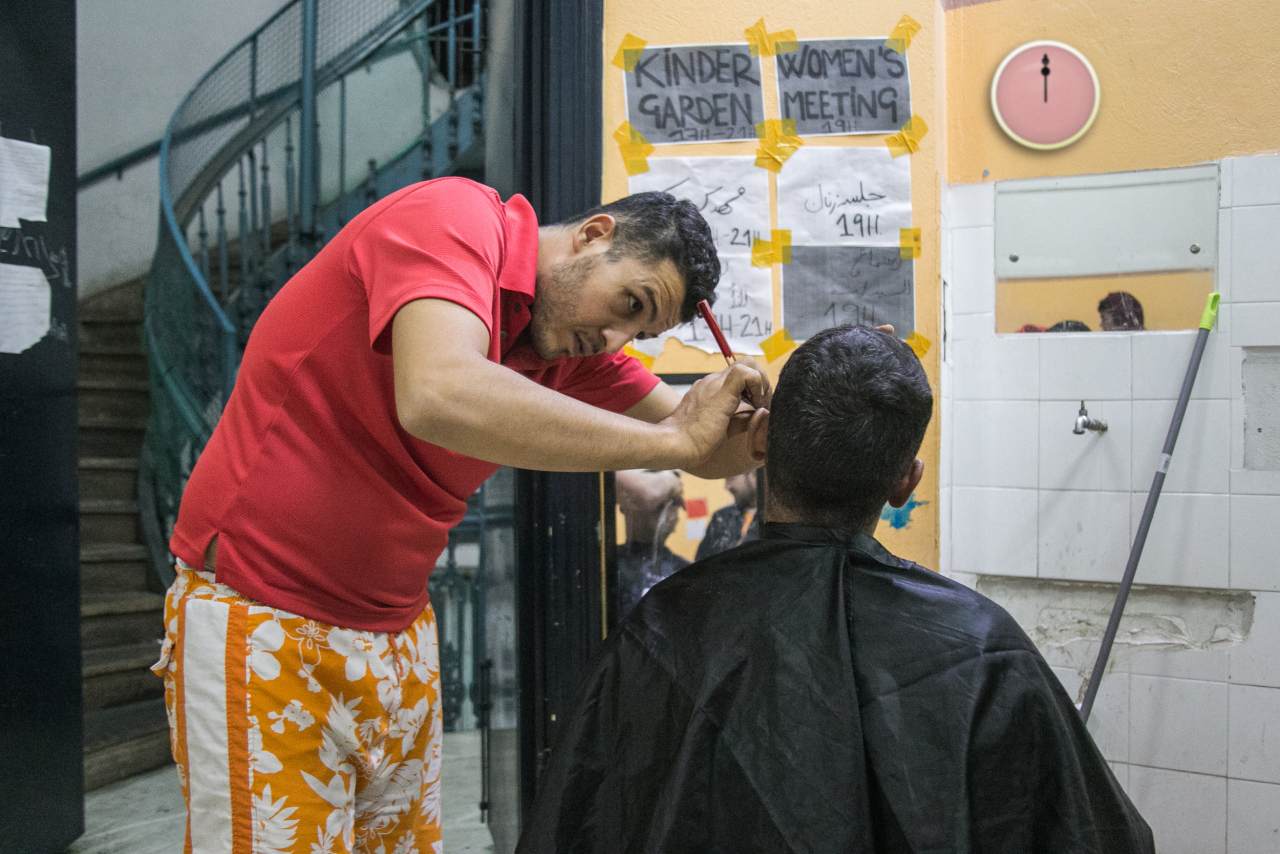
12h00
